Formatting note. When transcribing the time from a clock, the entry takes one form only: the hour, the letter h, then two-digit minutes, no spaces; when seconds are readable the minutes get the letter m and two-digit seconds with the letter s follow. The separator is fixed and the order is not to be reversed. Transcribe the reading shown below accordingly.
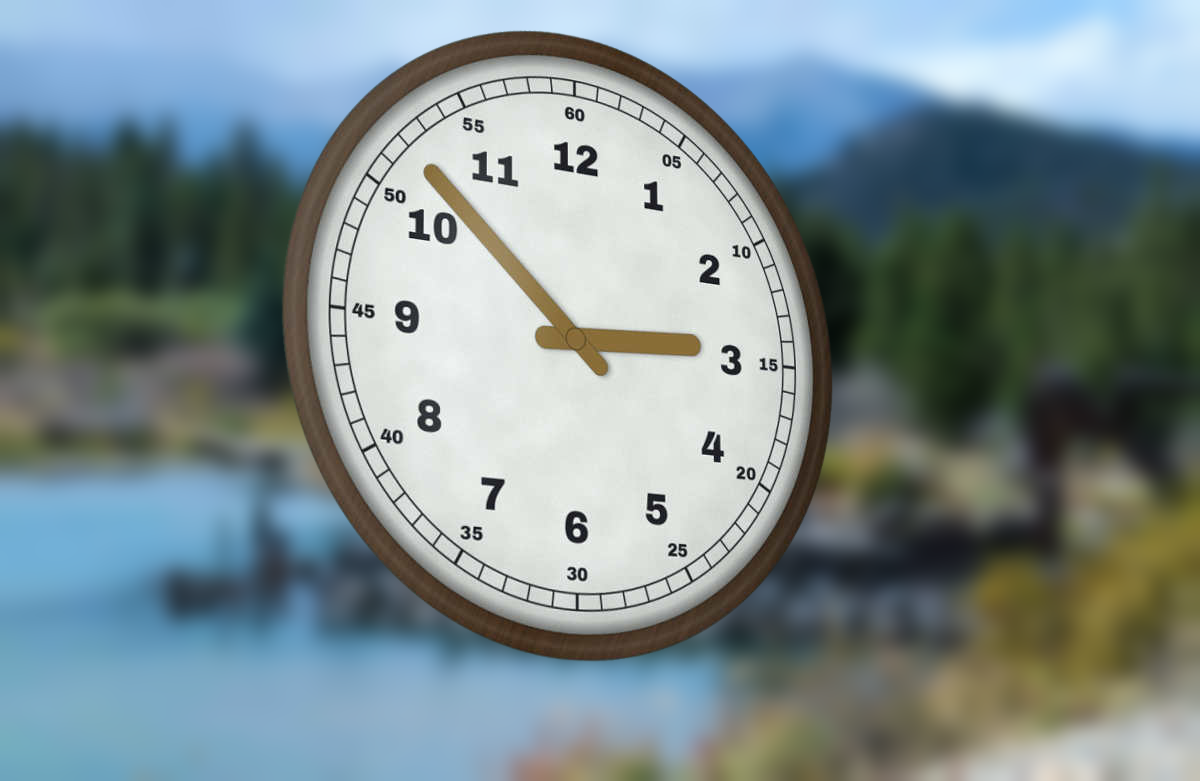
2h52
